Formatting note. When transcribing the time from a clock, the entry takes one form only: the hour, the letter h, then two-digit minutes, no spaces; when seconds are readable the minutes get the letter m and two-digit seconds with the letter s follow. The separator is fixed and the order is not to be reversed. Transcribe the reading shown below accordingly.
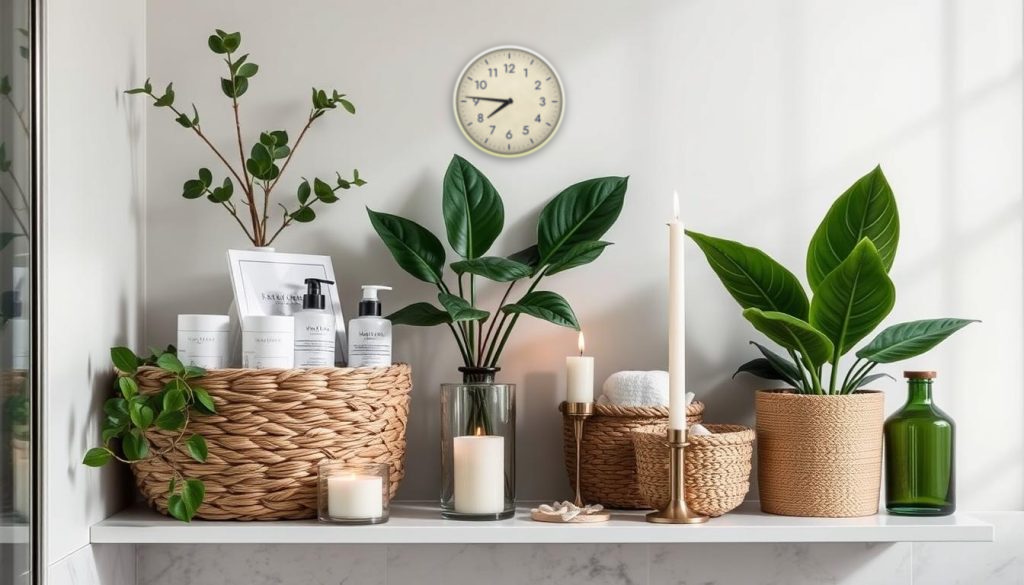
7h46
